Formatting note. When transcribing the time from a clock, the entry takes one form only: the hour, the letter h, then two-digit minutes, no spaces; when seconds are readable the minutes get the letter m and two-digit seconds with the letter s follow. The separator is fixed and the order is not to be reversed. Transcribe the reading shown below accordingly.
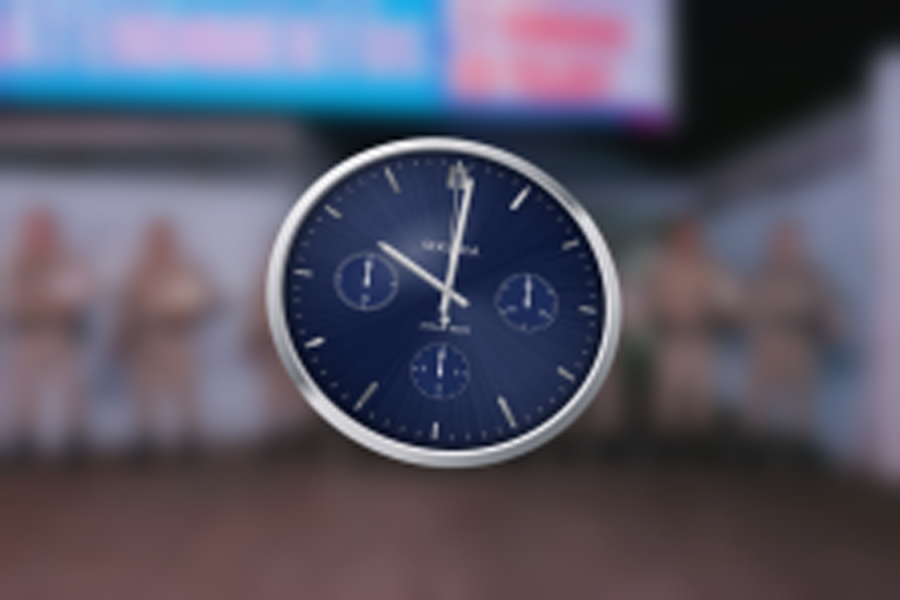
10h01
